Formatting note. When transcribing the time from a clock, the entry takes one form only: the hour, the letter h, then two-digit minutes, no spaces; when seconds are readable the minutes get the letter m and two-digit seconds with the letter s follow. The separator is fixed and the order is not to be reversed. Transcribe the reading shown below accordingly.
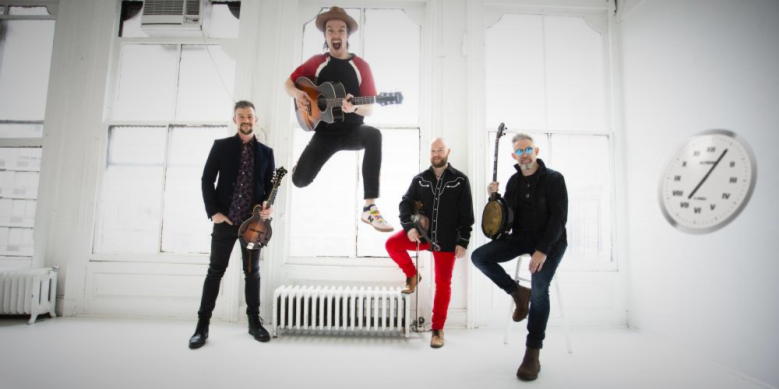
7h05
